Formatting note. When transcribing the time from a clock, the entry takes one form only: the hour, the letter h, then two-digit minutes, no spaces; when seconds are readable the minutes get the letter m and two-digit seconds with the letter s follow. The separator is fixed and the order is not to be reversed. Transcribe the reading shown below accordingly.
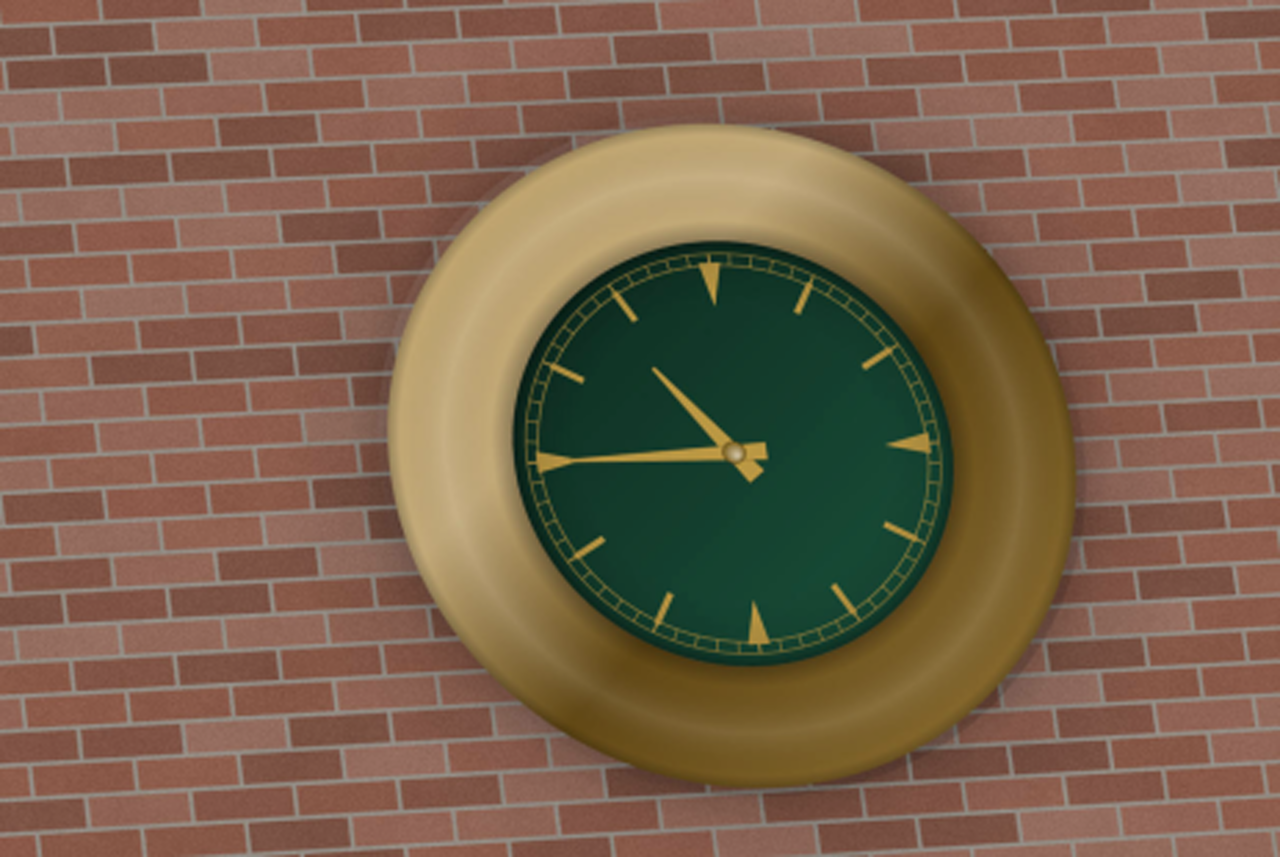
10h45
